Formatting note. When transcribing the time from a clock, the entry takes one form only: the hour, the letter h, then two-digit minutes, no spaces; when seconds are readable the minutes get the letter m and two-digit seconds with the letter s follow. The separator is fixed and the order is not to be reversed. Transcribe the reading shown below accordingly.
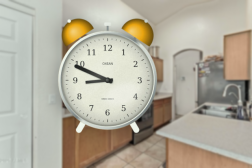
8h49
